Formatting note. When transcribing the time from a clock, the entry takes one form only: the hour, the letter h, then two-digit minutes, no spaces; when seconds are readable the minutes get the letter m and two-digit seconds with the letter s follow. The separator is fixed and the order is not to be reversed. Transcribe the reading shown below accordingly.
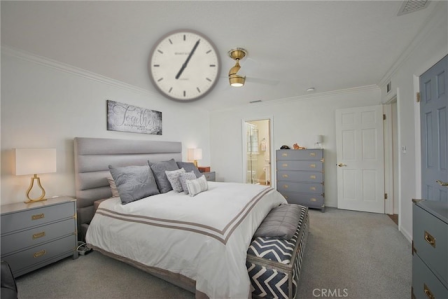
7h05
